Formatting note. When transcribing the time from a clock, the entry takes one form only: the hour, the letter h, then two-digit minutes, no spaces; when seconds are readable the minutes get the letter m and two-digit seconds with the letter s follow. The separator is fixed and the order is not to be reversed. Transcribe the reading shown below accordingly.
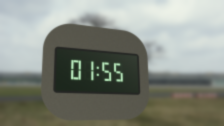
1h55
